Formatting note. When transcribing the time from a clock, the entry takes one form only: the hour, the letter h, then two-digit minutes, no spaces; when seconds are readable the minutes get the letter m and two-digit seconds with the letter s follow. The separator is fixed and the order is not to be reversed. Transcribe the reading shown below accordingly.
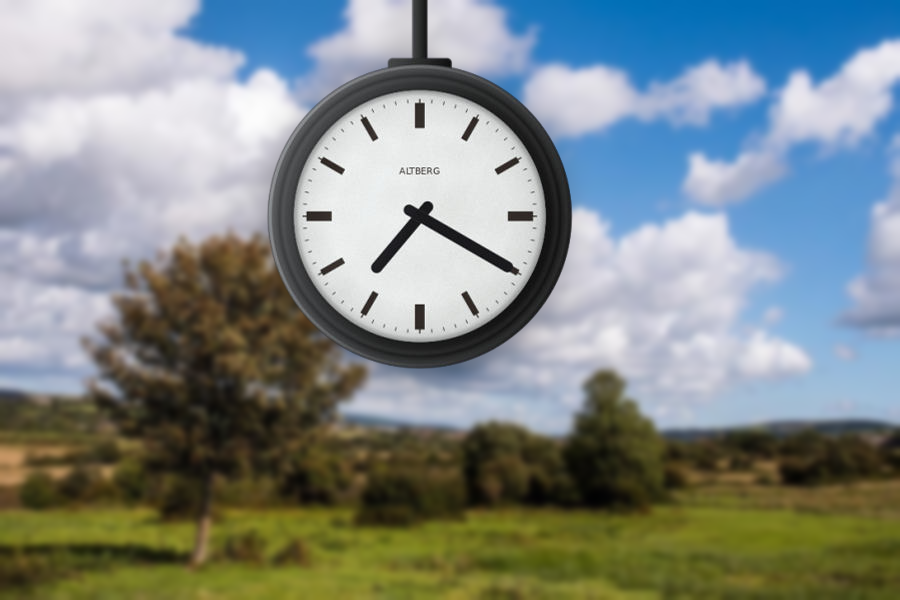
7h20
